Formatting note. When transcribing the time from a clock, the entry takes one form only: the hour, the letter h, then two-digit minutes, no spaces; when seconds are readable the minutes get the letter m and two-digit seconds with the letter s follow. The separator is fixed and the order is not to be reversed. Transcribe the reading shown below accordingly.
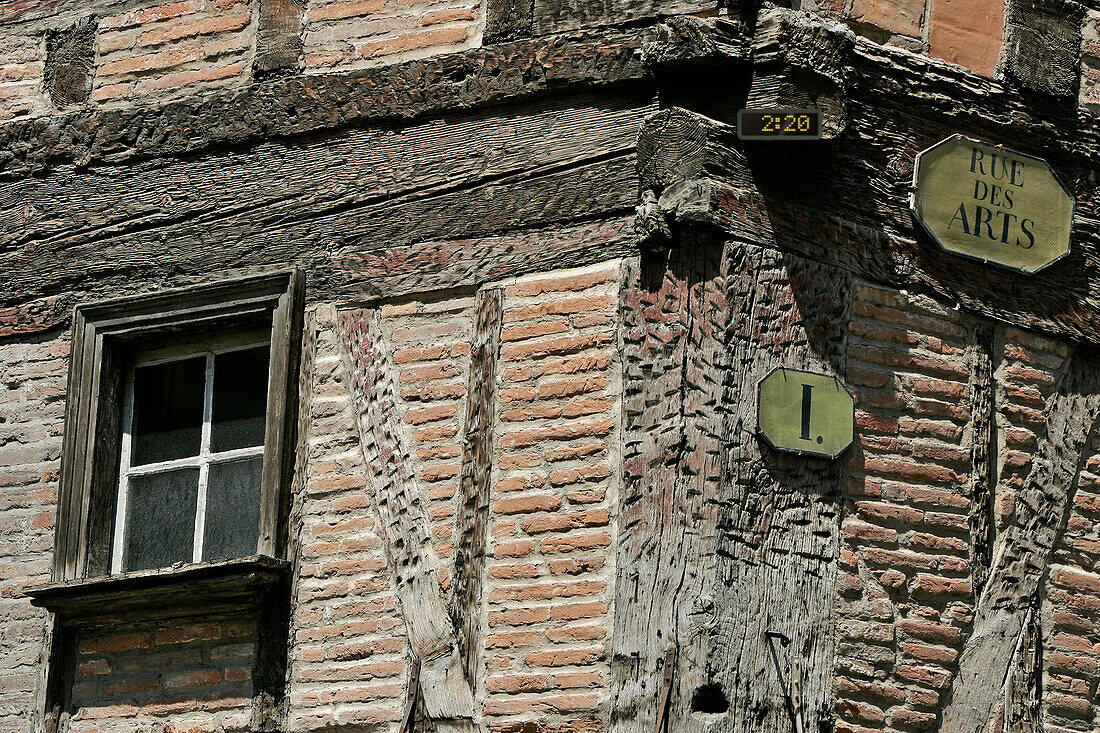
2h20
